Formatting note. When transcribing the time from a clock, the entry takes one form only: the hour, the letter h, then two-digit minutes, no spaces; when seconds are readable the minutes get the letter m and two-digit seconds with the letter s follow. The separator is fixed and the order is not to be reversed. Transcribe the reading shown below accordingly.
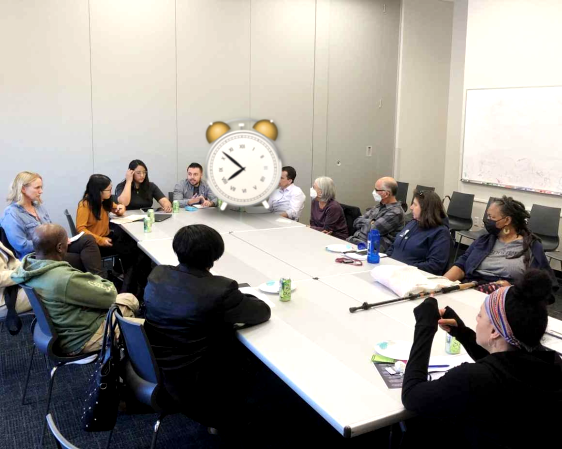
7h52
